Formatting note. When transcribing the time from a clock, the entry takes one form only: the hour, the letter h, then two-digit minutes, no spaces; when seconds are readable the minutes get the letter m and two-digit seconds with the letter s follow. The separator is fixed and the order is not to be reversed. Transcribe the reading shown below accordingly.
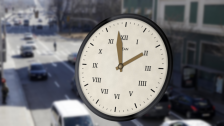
1h58
